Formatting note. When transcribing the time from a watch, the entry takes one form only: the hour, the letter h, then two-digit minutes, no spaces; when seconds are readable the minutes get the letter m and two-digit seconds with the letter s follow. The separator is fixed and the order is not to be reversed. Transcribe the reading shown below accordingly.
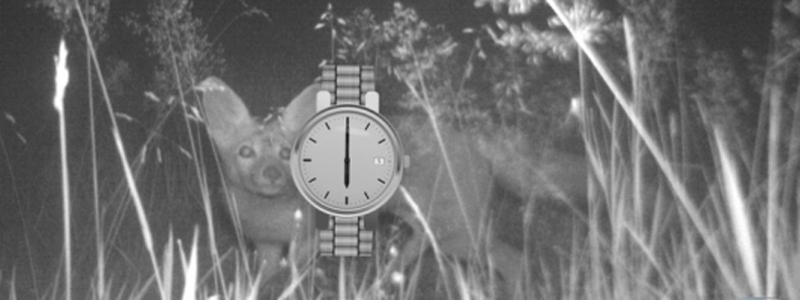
6h00
